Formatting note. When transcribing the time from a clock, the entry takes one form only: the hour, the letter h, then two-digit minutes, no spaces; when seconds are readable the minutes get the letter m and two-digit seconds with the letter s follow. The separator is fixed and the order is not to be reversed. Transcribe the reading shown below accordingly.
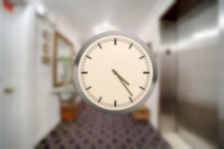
4h24
